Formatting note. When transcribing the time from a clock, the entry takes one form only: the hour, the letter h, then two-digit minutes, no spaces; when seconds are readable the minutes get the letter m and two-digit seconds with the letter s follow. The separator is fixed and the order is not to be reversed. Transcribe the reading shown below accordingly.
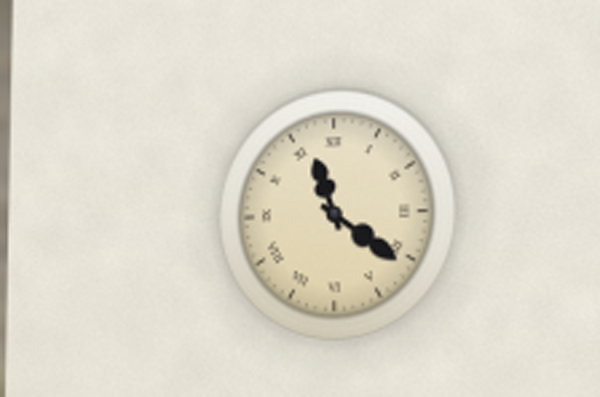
11h21
